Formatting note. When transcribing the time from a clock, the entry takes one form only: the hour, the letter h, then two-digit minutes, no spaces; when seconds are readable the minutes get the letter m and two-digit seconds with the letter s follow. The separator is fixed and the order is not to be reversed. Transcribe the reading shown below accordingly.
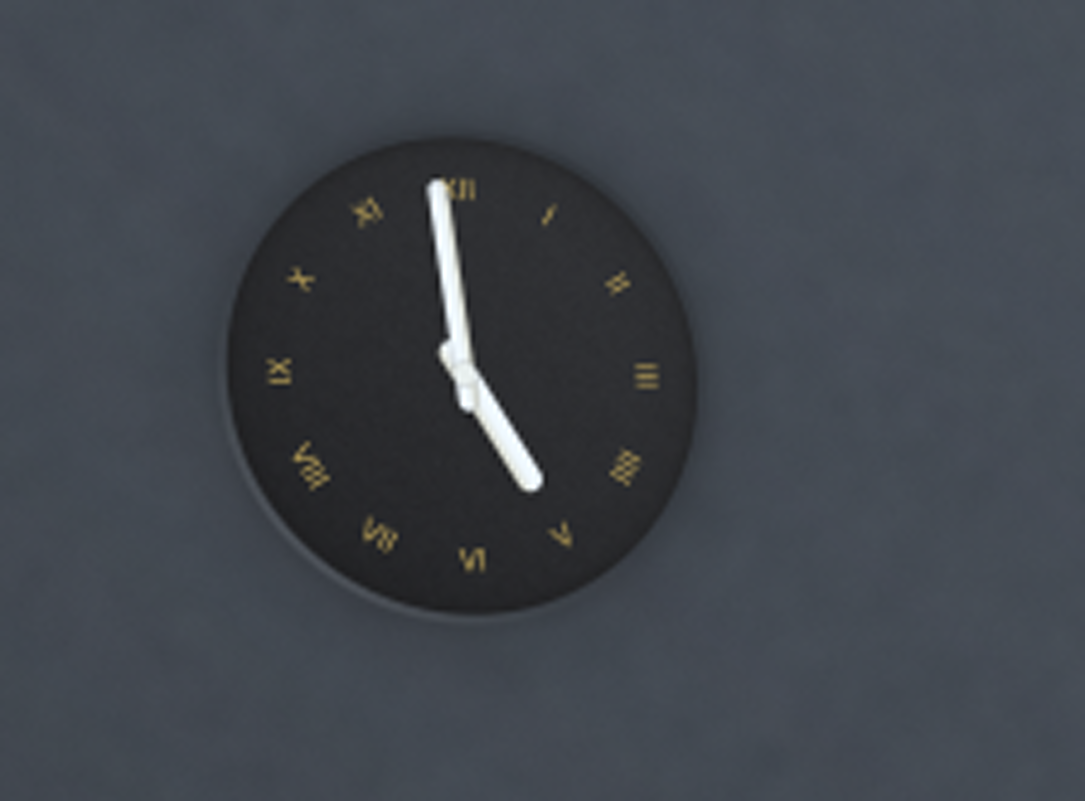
4h59
